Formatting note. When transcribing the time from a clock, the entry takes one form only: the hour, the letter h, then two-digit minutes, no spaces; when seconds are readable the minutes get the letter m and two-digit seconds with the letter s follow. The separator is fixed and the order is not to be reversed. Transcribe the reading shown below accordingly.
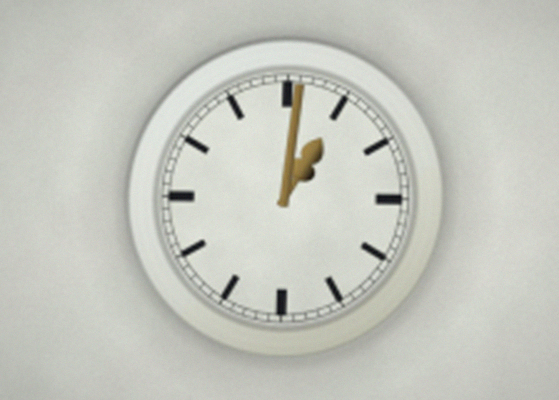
1h01
